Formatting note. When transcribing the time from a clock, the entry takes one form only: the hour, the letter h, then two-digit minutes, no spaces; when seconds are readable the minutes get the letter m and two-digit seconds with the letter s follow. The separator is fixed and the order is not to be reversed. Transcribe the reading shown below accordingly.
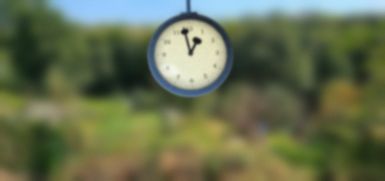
12h58
